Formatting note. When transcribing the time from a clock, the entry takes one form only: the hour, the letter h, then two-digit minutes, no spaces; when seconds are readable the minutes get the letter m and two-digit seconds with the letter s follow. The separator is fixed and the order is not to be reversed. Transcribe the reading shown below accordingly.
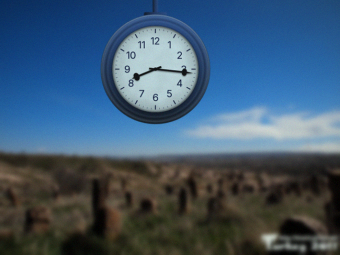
8h16
